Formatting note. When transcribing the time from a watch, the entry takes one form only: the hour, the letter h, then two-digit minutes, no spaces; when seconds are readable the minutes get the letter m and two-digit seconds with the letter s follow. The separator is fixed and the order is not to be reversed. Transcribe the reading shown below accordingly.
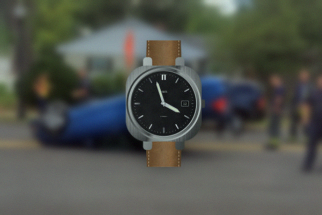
3h57
